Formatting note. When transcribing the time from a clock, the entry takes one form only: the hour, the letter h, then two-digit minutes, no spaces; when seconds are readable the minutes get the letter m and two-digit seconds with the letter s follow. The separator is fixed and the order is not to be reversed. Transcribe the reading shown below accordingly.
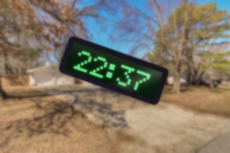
22h37
